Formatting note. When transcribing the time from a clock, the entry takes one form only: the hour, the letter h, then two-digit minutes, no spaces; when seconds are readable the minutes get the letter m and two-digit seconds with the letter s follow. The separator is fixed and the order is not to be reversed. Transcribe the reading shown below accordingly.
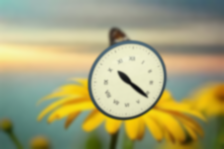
10h21
